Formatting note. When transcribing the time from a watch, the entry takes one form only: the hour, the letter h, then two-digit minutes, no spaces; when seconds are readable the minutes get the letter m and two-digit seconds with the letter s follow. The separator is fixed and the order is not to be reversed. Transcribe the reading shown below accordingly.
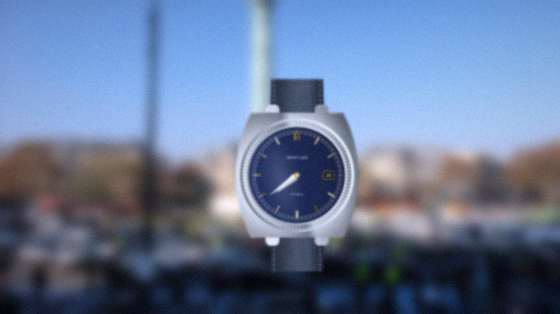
7h39
